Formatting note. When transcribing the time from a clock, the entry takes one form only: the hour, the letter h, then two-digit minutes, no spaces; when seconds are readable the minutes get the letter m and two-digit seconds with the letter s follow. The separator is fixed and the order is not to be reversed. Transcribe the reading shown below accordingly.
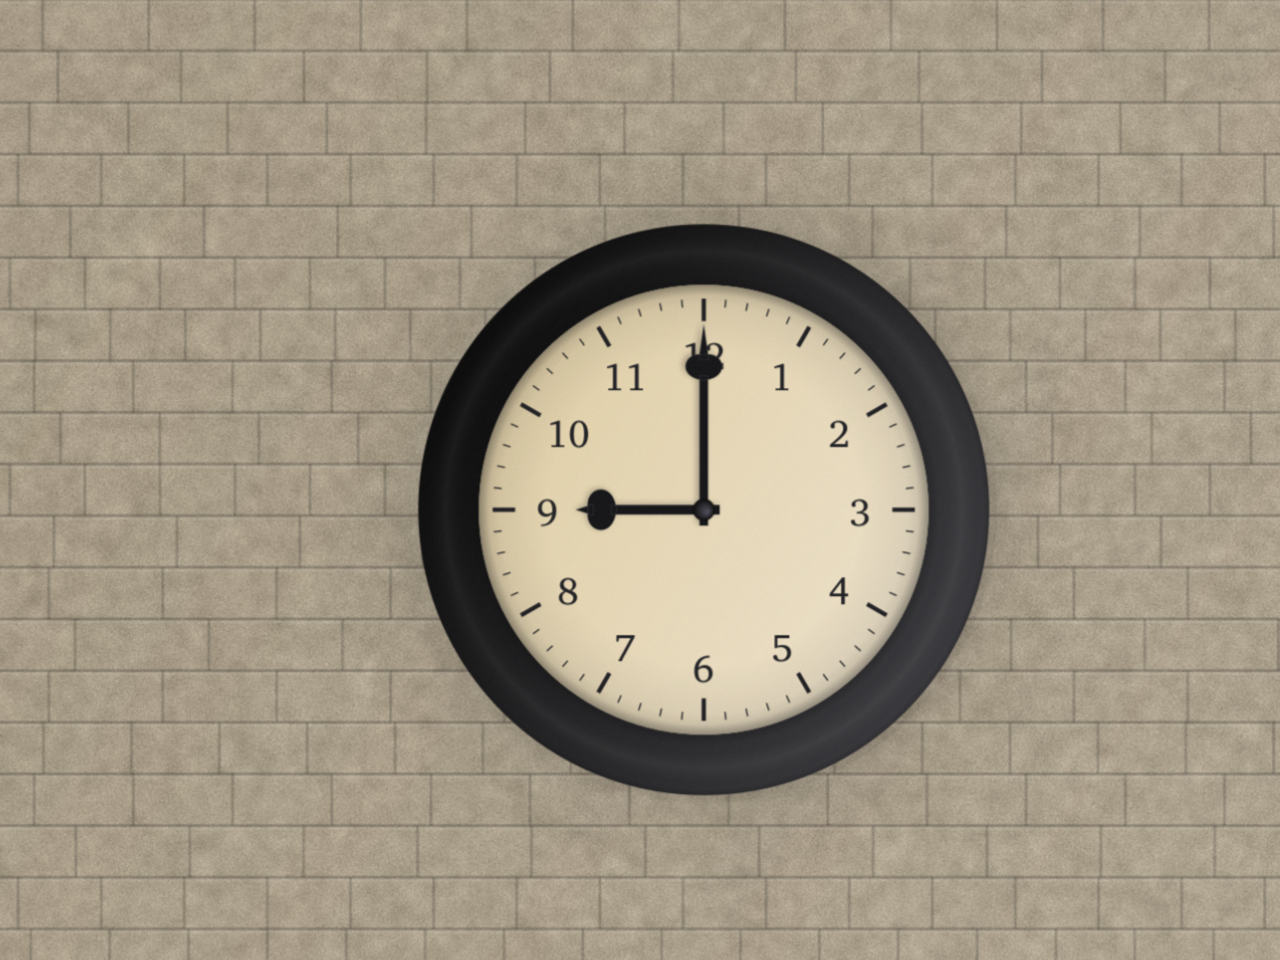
9h00
